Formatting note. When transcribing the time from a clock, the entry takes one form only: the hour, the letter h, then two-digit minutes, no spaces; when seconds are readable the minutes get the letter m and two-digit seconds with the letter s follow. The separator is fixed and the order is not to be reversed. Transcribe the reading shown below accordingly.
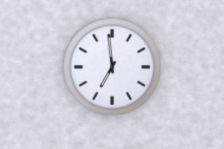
6h59
